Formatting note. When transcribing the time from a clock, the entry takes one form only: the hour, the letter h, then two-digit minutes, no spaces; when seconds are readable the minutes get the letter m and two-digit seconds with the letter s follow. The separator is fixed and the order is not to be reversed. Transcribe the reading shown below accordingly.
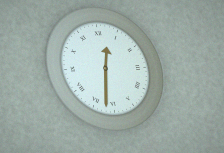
12h32
